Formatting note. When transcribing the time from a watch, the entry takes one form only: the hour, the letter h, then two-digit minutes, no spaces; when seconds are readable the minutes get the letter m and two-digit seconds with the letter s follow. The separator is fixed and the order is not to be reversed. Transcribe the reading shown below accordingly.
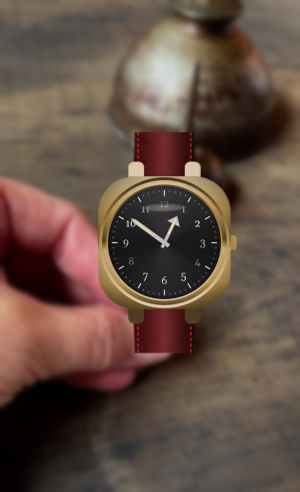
12h51
